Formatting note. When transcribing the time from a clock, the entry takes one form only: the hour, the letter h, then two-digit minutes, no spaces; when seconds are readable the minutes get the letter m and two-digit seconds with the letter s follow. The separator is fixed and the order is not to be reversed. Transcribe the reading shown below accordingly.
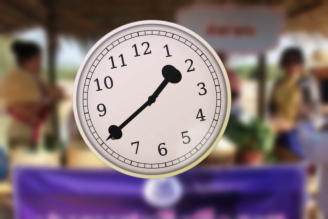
1h40
